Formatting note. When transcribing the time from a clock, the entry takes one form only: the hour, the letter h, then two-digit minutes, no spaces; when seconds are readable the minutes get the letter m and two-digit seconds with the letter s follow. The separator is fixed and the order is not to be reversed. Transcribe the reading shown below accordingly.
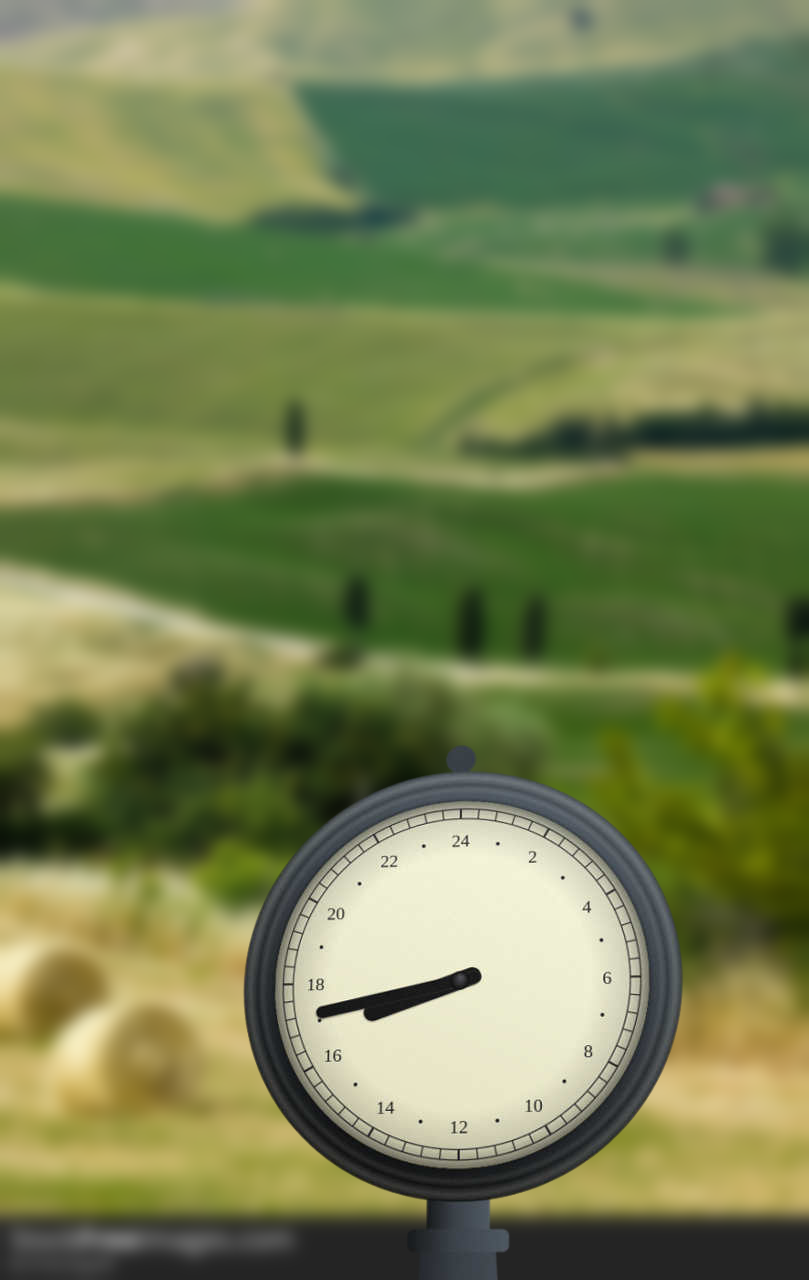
16h43
